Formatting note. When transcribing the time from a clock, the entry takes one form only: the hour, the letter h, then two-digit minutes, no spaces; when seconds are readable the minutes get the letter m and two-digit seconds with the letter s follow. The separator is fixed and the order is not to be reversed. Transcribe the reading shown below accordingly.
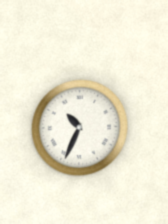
10h34
